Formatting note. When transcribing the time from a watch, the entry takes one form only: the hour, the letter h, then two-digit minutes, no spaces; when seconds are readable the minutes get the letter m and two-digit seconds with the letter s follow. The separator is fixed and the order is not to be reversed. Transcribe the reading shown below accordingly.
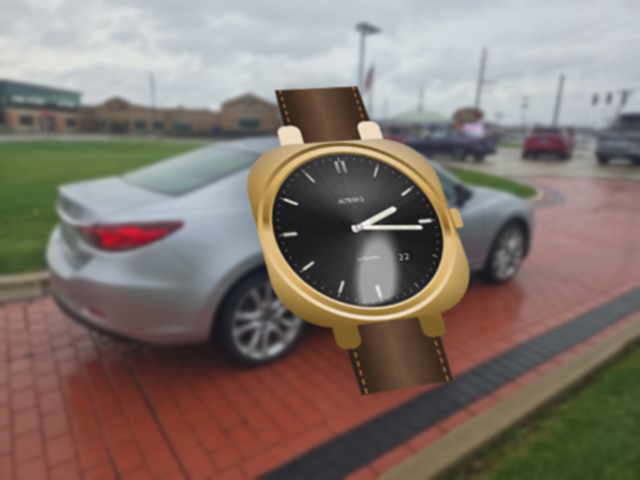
2h16
